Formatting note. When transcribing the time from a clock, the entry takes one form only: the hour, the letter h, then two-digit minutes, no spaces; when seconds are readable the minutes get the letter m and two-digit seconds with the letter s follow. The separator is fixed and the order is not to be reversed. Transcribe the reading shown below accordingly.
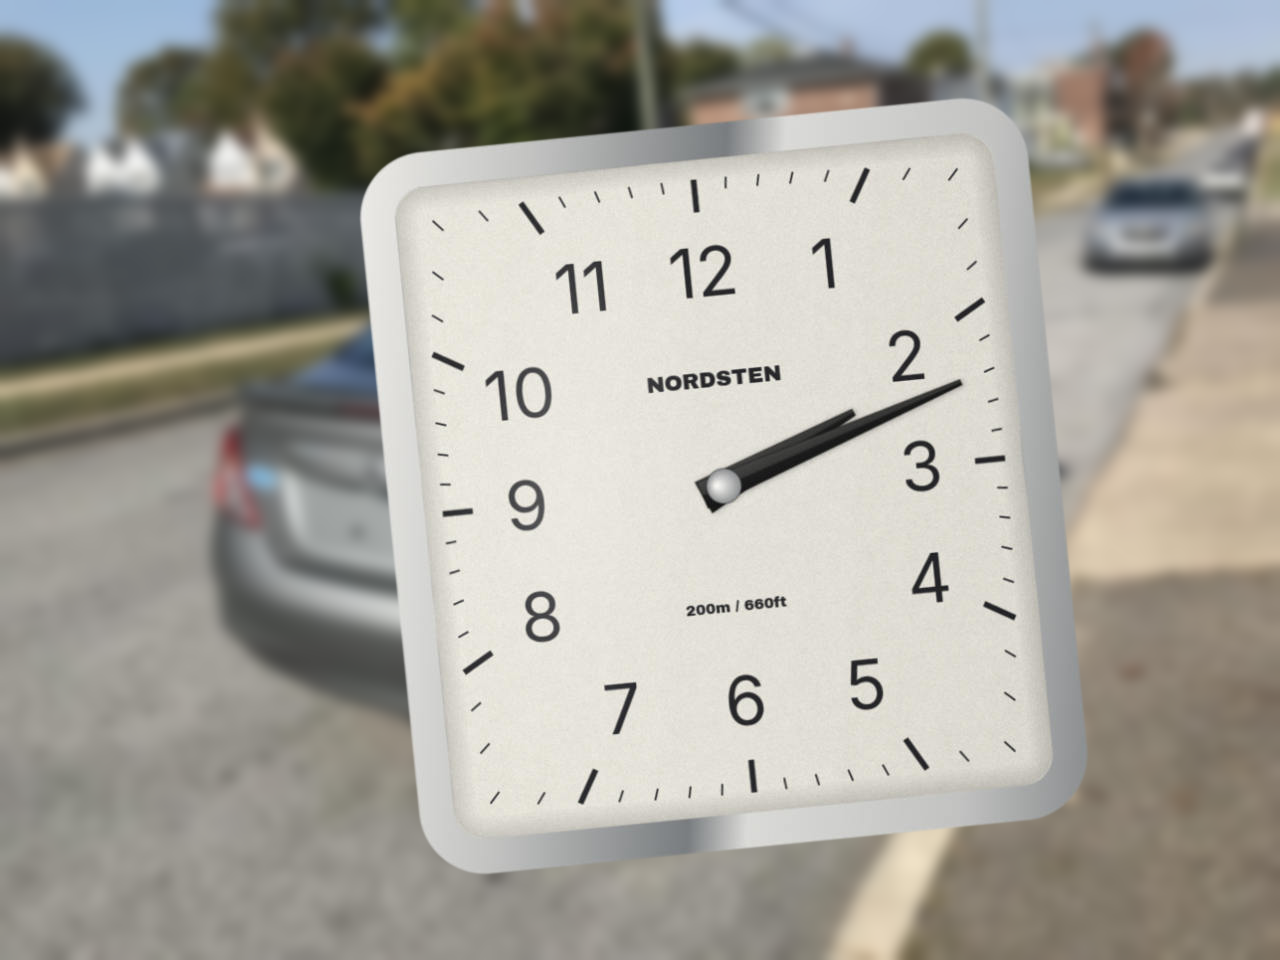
2h12
